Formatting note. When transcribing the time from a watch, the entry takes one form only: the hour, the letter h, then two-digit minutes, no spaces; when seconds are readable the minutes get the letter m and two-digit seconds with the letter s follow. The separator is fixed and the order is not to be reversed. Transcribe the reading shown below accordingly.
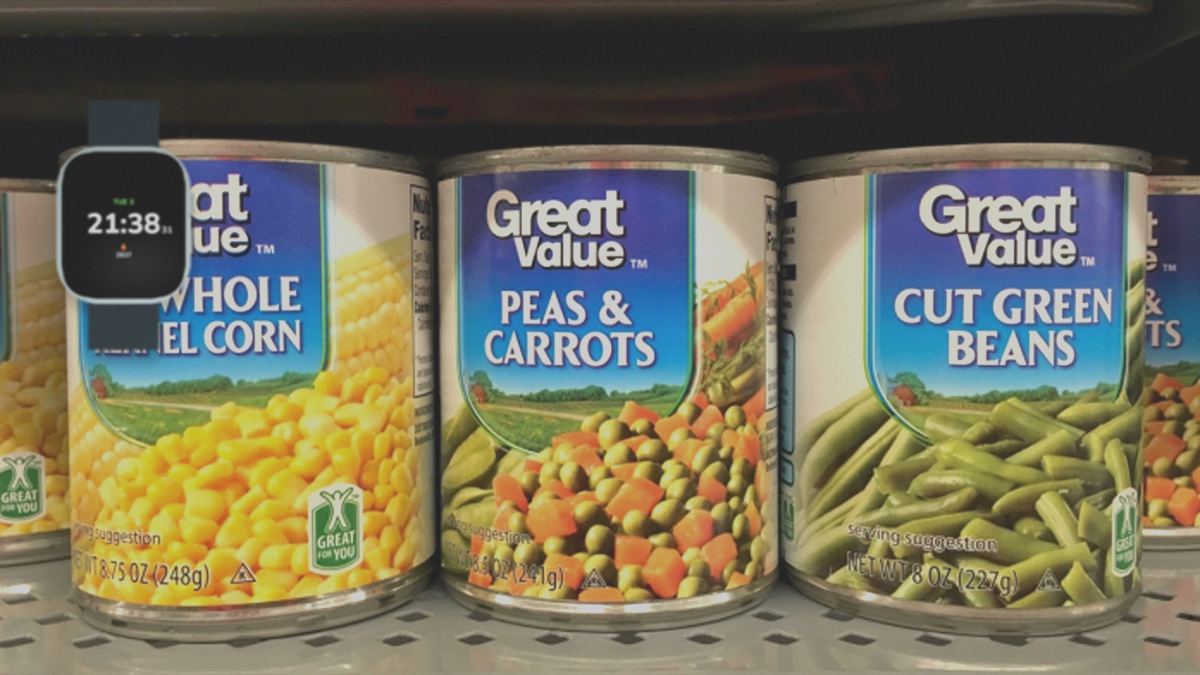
21h38
